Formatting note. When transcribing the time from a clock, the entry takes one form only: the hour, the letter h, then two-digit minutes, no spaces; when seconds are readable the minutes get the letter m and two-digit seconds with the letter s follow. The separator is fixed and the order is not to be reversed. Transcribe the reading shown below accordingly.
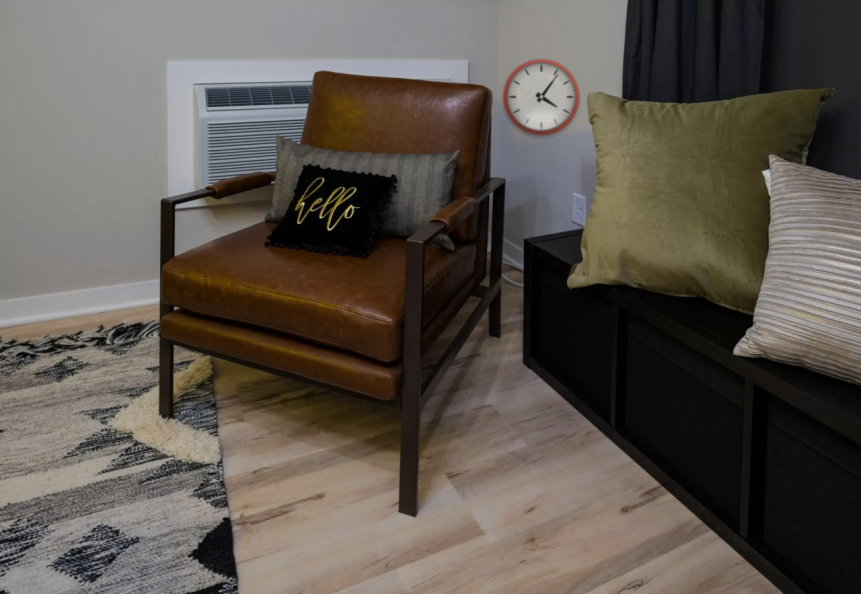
4h06
